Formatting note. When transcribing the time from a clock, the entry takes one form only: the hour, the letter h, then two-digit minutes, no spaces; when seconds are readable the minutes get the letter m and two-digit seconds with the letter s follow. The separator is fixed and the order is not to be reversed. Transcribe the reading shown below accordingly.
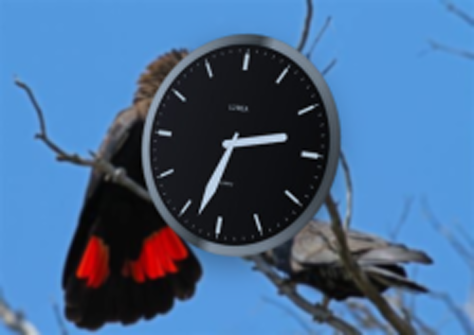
2h33
